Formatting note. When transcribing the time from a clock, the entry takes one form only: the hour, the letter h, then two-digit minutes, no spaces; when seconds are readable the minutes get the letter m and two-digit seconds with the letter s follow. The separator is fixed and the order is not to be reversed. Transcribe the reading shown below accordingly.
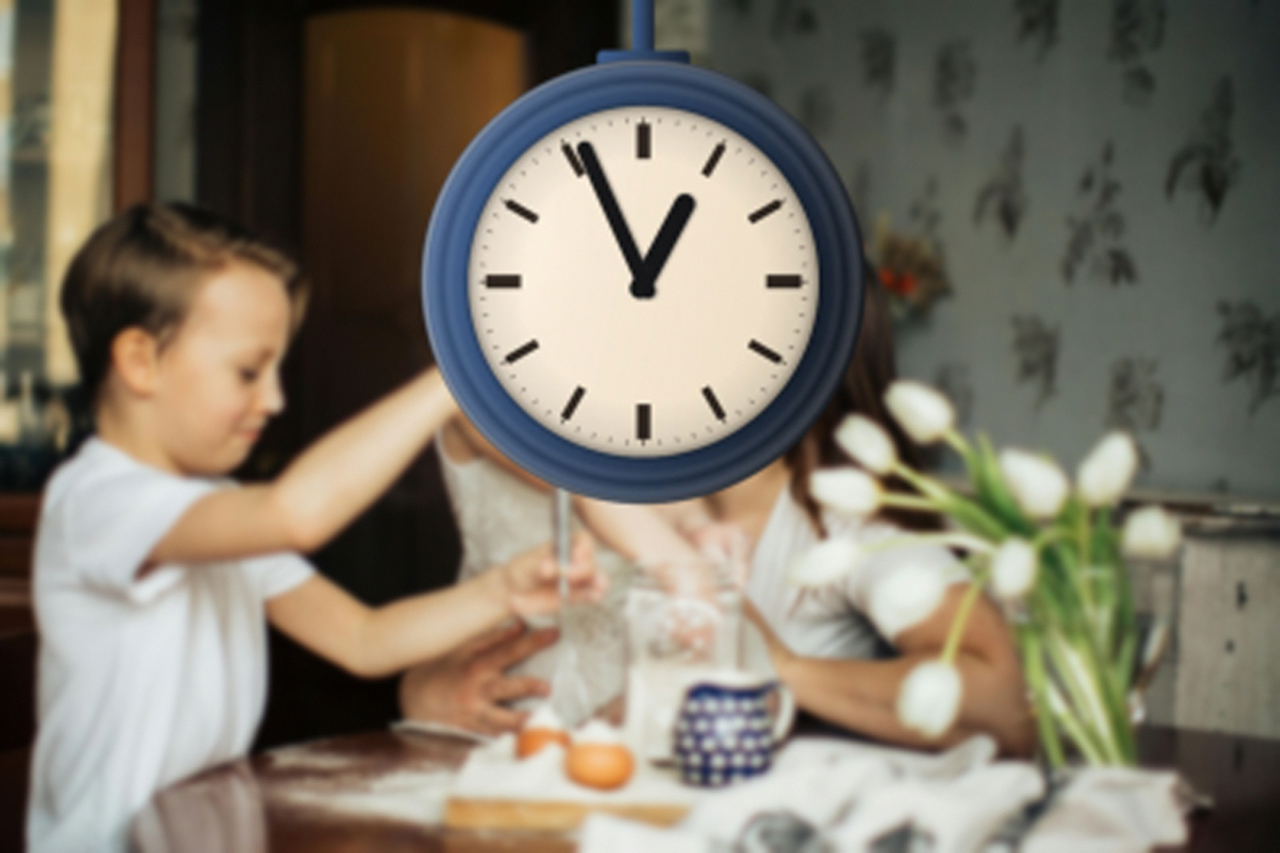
12h56
